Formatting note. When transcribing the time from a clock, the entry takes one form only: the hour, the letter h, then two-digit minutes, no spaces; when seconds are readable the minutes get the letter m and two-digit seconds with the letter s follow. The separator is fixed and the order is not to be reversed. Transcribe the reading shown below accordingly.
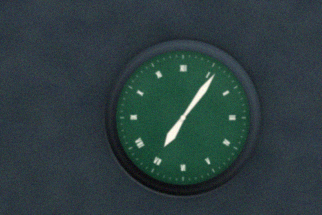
7h06
